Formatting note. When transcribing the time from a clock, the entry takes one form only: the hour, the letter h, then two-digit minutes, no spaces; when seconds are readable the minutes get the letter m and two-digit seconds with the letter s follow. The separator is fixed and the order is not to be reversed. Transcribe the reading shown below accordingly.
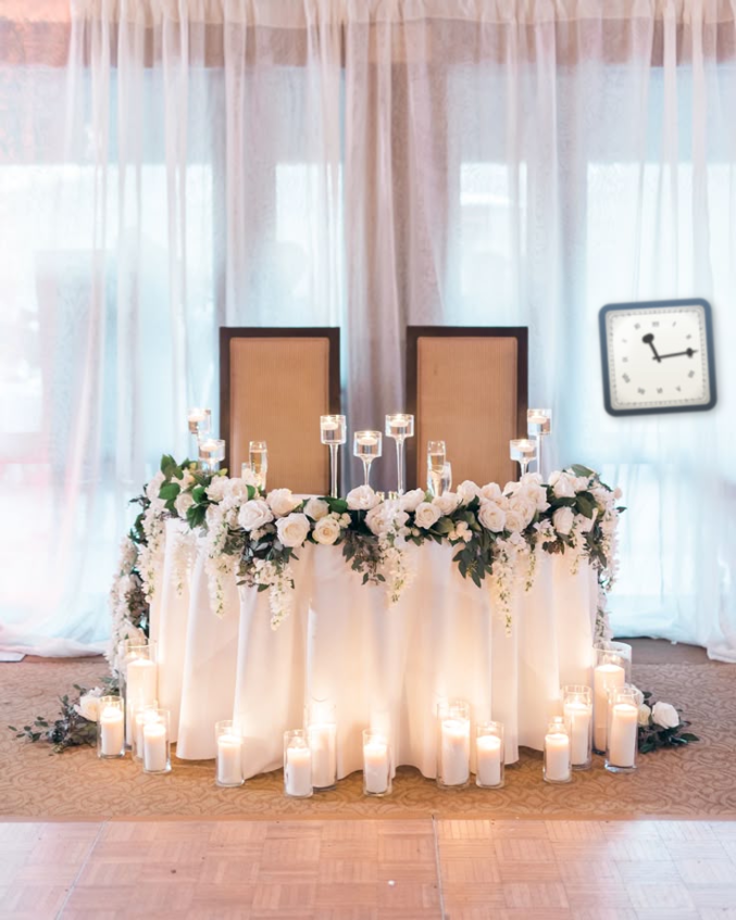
11h14
